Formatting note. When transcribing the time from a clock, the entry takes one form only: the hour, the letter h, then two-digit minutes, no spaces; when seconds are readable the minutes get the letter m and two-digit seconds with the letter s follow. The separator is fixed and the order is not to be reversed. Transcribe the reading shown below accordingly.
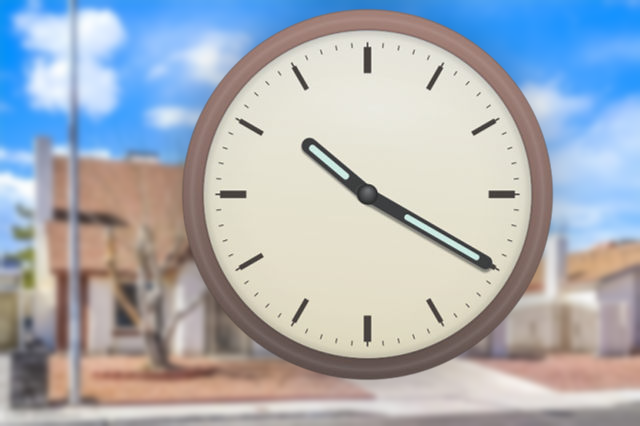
10h20
